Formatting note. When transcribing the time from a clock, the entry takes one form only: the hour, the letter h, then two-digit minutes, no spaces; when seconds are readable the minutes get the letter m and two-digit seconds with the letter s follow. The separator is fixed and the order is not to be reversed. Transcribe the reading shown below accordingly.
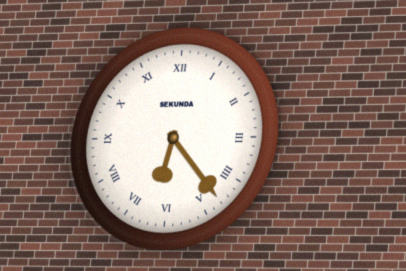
6h23
